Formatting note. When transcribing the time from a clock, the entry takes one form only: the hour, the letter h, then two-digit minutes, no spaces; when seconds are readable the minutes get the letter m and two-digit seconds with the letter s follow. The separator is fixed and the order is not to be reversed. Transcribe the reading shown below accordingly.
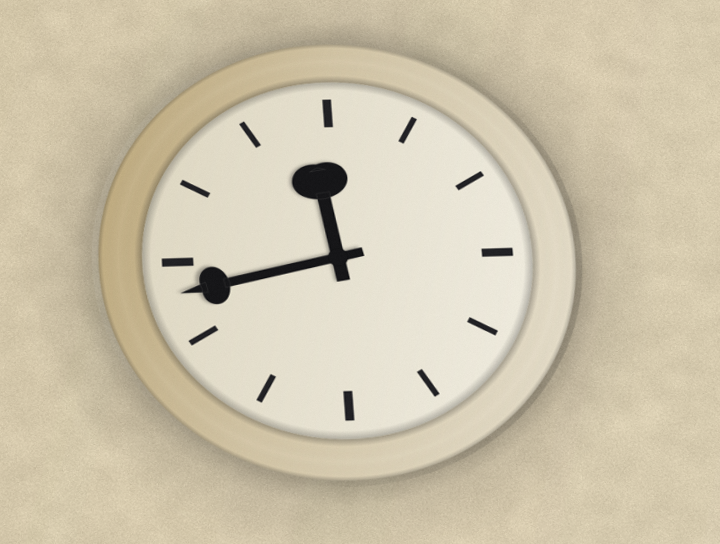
11h43
